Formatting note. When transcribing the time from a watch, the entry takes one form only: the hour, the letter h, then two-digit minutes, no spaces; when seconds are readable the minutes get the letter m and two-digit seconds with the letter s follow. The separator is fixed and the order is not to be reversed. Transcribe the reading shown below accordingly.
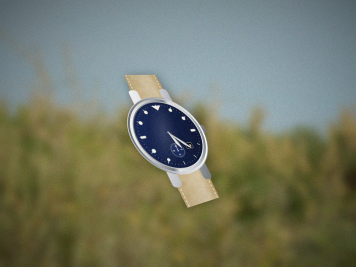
5h23
